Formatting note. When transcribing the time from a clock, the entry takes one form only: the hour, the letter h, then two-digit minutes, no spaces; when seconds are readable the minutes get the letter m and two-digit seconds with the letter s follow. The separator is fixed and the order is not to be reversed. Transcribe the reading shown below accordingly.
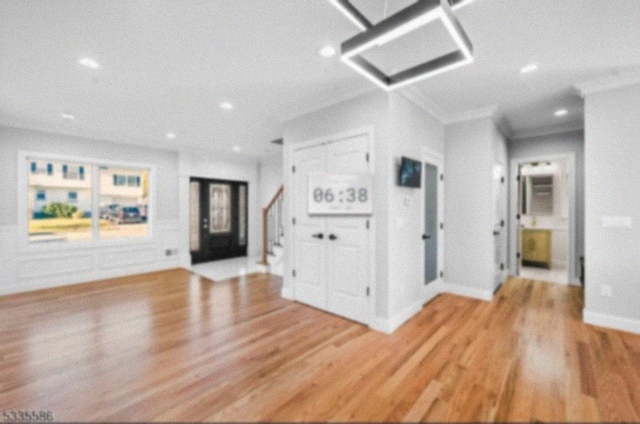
6h38
